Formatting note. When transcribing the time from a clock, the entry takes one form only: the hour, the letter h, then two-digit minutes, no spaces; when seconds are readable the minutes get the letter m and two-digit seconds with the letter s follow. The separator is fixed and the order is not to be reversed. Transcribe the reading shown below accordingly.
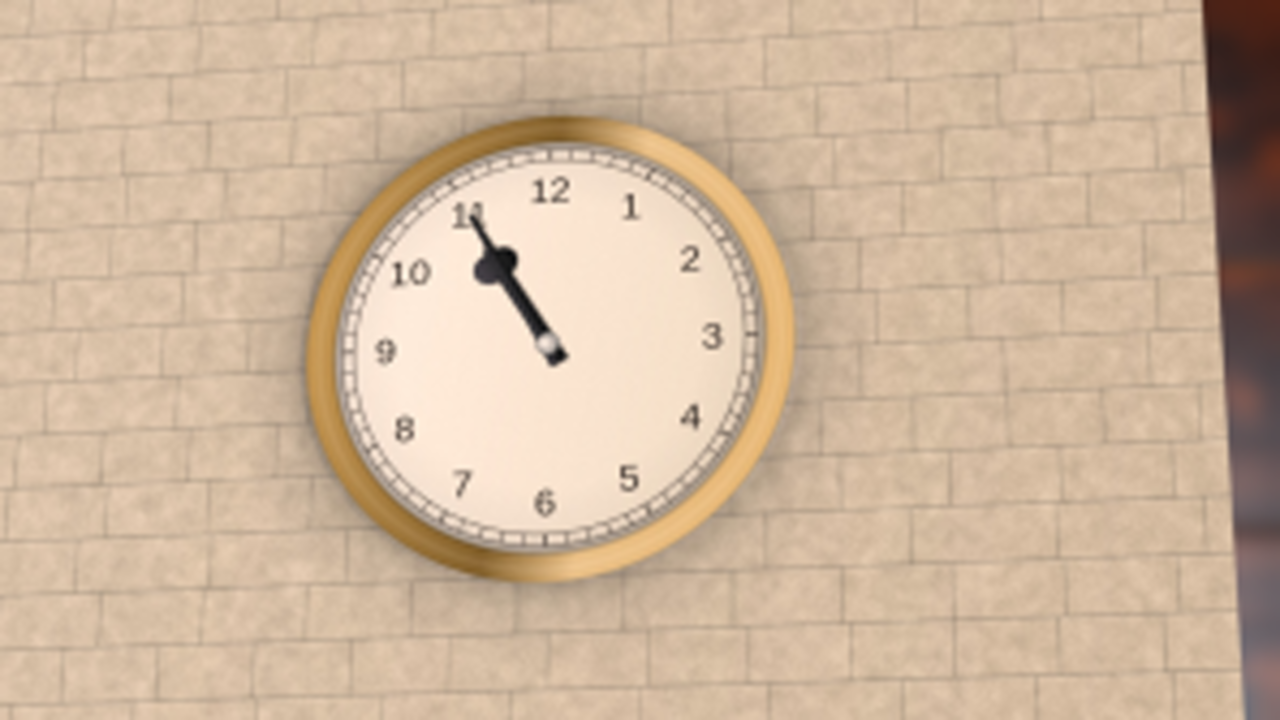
10h55
